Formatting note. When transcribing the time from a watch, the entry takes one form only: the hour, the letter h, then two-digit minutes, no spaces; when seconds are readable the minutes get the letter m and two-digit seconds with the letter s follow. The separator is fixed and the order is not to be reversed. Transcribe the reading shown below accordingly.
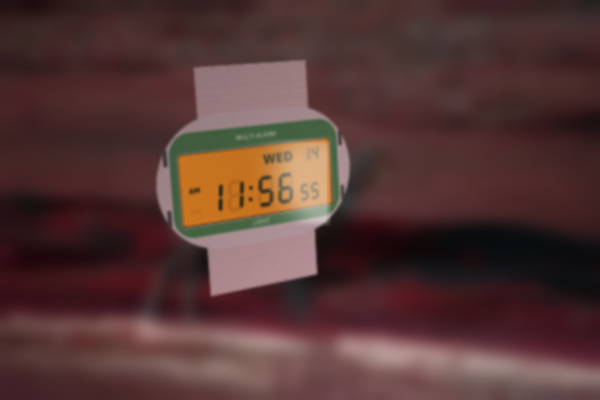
11h56m55s
